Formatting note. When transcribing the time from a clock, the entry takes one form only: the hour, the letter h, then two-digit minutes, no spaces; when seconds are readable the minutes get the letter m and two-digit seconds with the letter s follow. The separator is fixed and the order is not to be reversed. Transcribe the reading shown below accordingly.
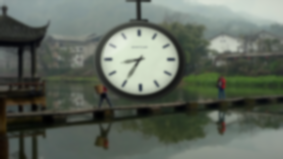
8h35
